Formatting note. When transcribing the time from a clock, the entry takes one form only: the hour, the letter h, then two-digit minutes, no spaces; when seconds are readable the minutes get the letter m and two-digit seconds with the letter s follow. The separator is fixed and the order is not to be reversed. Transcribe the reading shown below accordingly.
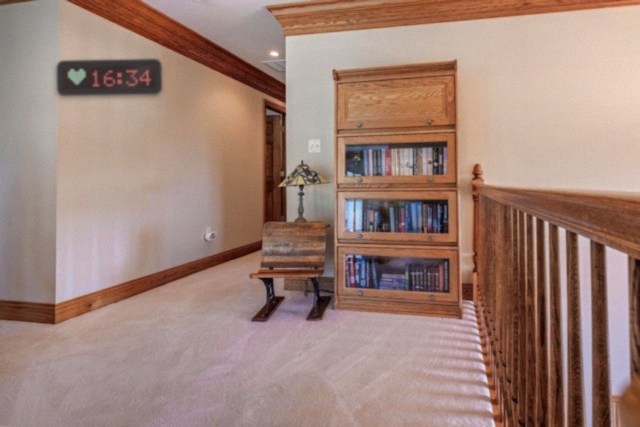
16h34
